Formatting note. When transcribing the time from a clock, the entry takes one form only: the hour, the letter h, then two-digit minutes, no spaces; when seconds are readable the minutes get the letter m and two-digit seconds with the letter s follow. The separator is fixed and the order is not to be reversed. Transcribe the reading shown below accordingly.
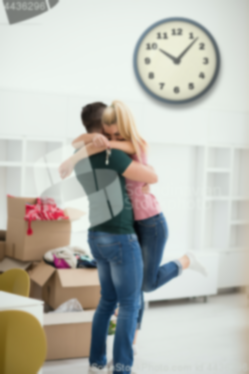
10h07
